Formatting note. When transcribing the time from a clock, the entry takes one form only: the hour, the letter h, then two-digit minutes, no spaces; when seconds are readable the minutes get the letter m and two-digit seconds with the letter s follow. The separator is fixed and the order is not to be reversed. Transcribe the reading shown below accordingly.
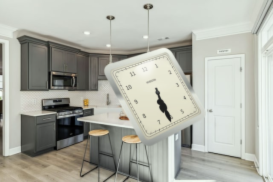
6h31
